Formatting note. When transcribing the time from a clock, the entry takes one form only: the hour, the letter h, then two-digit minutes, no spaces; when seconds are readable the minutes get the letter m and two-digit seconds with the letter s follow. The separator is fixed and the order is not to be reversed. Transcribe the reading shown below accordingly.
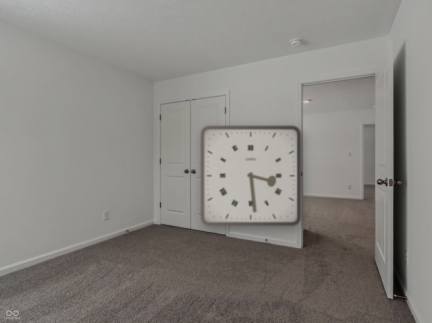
3h29
